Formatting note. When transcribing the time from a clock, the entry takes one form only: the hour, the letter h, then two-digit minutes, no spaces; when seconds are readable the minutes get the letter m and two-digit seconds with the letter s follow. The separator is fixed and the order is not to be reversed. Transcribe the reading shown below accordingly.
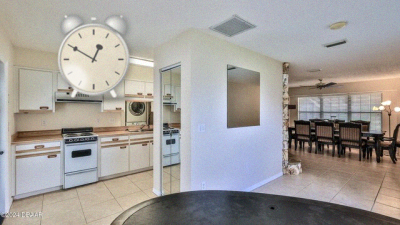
12h50
